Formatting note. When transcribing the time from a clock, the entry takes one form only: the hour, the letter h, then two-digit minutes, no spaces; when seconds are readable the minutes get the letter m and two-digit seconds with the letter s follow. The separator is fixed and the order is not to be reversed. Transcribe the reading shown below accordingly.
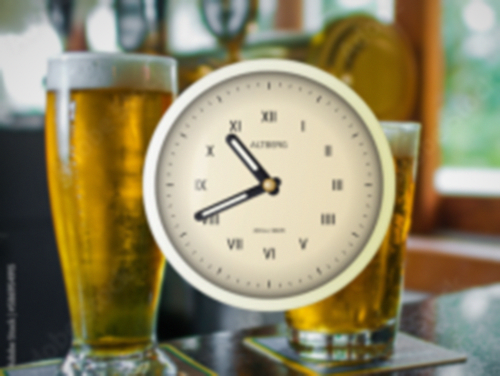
10h41
